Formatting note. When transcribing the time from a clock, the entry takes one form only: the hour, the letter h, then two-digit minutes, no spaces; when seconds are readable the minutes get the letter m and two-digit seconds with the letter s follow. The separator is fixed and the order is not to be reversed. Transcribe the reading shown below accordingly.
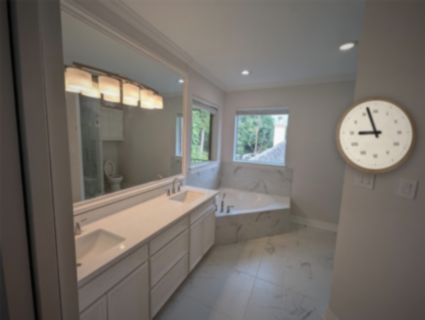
8h57
